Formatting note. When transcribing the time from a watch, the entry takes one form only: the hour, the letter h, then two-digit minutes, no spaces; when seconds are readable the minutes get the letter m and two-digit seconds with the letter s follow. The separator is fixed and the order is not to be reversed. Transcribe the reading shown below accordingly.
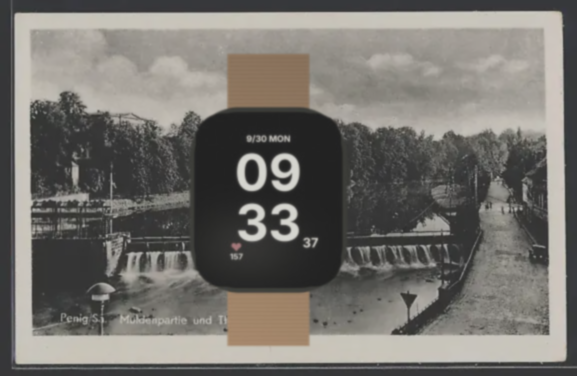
9h33m37s
